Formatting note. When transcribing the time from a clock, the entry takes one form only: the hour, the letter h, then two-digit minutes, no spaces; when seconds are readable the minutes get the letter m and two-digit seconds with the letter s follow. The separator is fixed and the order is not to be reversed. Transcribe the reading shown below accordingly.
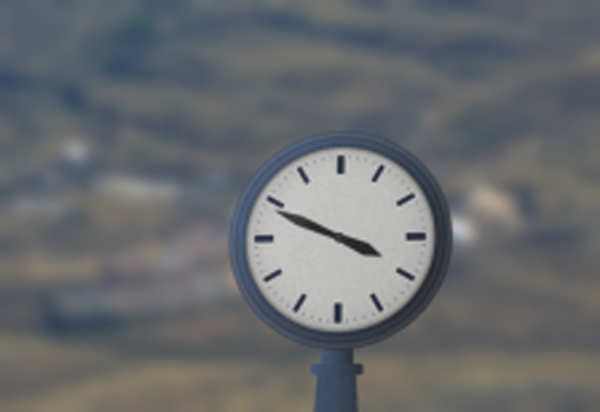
3h49
